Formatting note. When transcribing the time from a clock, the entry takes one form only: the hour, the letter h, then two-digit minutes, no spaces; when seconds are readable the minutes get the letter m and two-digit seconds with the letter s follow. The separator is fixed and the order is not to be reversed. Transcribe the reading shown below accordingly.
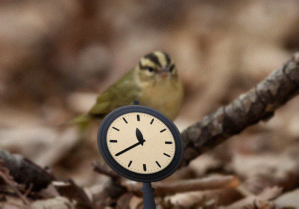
11h40
